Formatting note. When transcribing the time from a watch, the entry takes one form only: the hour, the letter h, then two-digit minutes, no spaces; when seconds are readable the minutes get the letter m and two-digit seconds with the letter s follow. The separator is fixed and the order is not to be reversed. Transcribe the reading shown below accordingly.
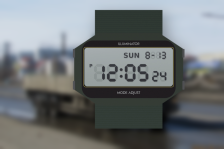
12h05m24s
